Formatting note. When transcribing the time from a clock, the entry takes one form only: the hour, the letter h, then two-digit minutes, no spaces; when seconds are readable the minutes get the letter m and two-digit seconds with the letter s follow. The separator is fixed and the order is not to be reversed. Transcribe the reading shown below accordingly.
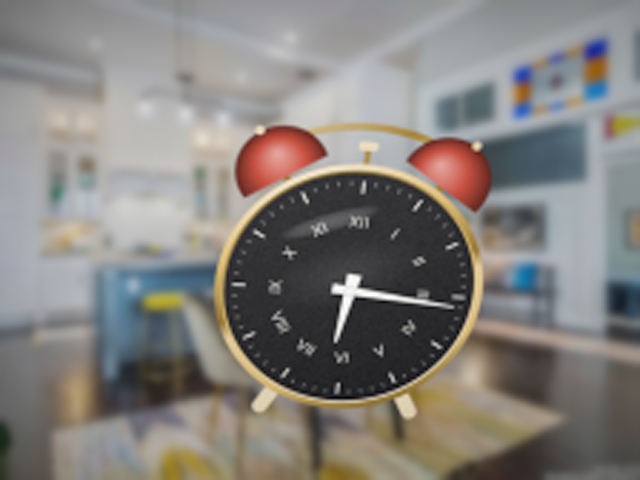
6h16
